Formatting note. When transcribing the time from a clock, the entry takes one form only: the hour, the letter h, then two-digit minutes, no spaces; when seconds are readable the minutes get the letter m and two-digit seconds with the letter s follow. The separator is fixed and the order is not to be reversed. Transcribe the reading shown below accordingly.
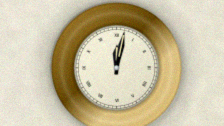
12h02
